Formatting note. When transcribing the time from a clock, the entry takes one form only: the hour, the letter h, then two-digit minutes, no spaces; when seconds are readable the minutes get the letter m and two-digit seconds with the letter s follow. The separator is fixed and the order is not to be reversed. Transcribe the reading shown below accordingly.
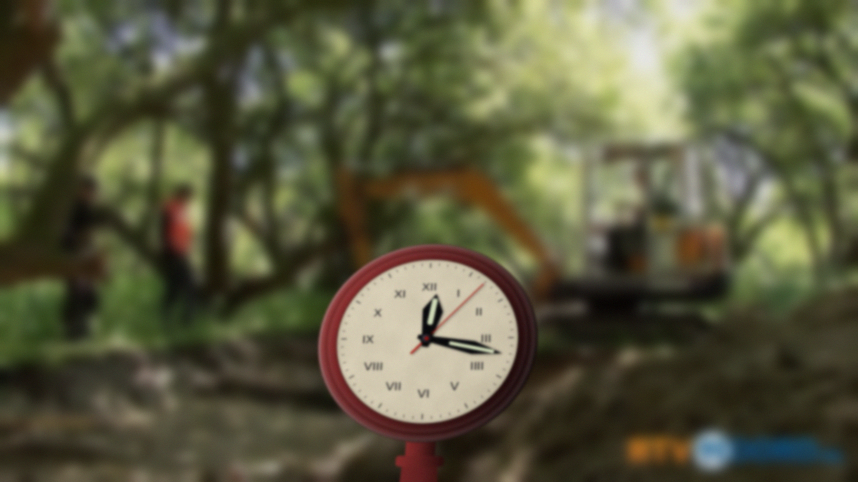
12h17m07s
